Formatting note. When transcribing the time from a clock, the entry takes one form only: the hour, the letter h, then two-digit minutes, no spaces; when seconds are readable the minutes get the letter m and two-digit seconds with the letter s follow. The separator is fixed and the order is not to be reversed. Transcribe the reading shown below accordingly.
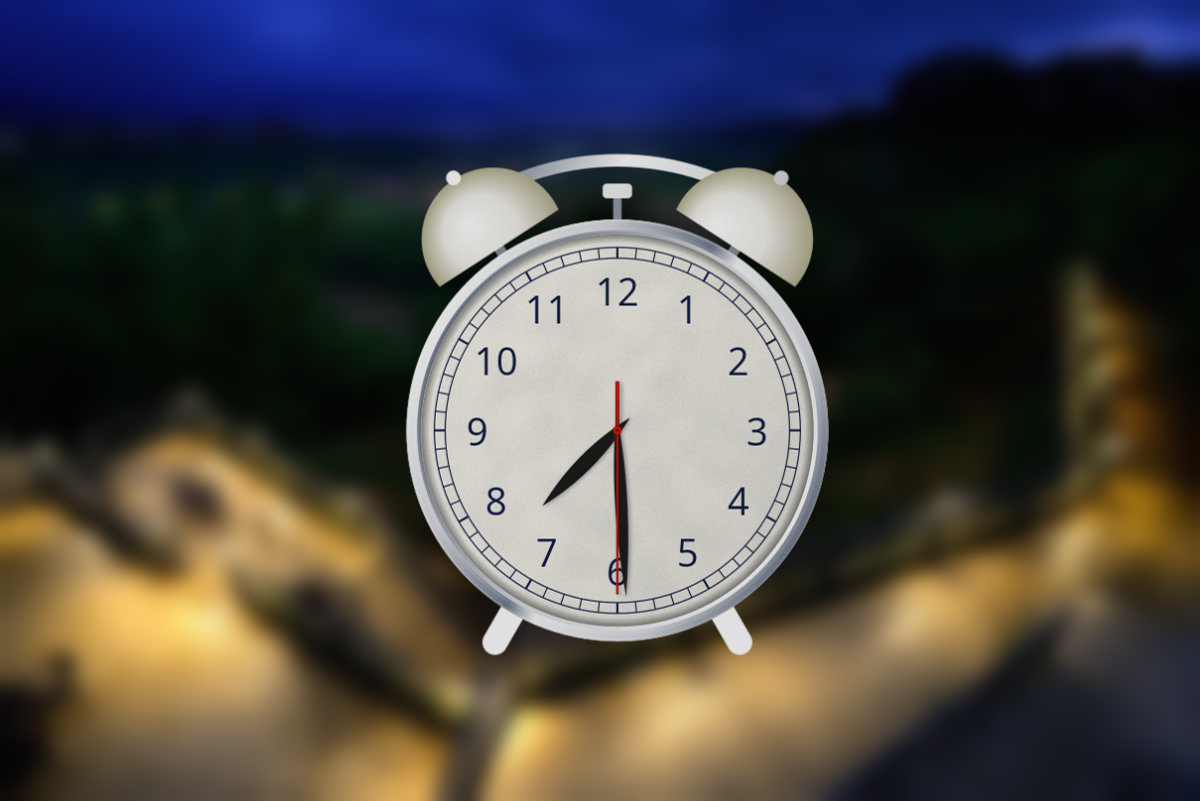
7h29m30s
